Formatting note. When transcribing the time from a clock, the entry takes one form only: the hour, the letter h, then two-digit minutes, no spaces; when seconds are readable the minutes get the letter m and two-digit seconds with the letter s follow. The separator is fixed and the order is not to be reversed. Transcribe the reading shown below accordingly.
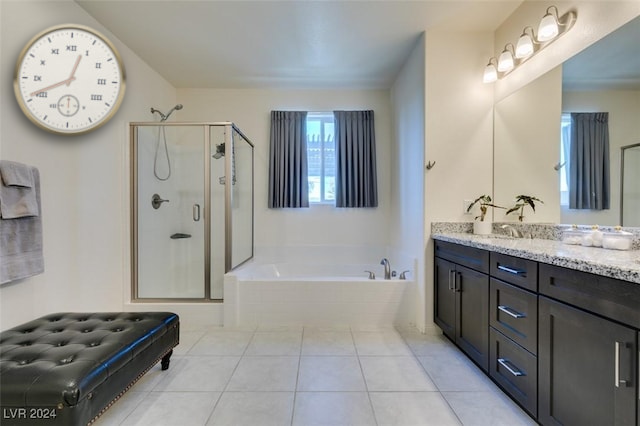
12h41
